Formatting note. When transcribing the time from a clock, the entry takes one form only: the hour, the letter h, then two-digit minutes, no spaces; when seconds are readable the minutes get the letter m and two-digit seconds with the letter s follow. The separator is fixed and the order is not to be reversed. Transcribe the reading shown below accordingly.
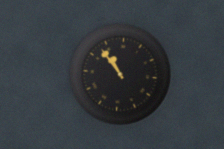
10h53
